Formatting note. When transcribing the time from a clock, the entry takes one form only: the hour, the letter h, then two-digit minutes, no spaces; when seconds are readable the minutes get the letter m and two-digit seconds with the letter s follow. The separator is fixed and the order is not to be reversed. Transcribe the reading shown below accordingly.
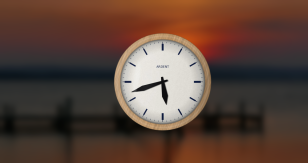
5h42
